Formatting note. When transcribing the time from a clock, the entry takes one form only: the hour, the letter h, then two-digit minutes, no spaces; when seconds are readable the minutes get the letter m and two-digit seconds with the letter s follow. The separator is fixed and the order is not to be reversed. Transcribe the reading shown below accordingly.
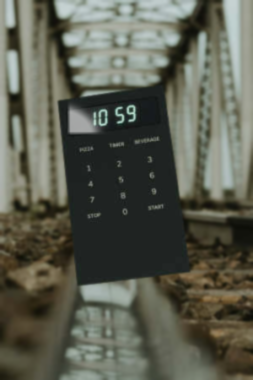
10h59
